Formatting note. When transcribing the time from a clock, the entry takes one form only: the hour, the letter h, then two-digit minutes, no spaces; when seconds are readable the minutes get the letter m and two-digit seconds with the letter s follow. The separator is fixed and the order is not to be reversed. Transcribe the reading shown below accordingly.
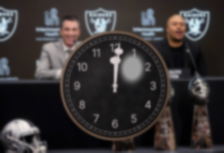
12h01
